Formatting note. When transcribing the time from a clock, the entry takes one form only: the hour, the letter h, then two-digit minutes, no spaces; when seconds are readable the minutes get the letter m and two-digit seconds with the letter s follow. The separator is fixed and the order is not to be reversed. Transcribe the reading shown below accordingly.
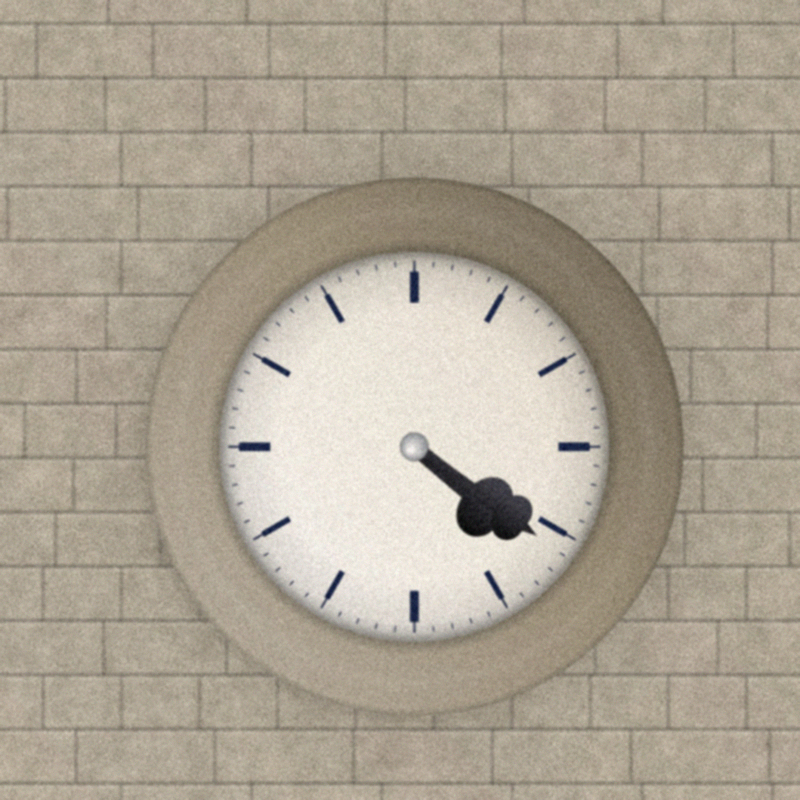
4h21
